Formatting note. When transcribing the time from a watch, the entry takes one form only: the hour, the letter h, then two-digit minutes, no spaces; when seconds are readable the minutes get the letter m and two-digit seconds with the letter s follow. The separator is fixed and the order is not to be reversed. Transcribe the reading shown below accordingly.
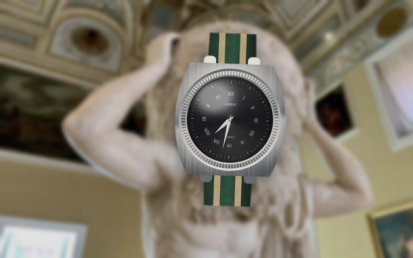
7h32
